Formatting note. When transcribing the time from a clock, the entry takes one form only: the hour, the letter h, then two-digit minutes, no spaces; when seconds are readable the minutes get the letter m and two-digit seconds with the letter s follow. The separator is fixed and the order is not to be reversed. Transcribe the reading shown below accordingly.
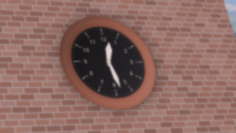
12h28
